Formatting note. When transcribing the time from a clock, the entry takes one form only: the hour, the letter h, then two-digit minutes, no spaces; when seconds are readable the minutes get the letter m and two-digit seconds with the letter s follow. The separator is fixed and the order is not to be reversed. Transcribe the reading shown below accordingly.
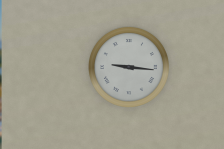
9h16
